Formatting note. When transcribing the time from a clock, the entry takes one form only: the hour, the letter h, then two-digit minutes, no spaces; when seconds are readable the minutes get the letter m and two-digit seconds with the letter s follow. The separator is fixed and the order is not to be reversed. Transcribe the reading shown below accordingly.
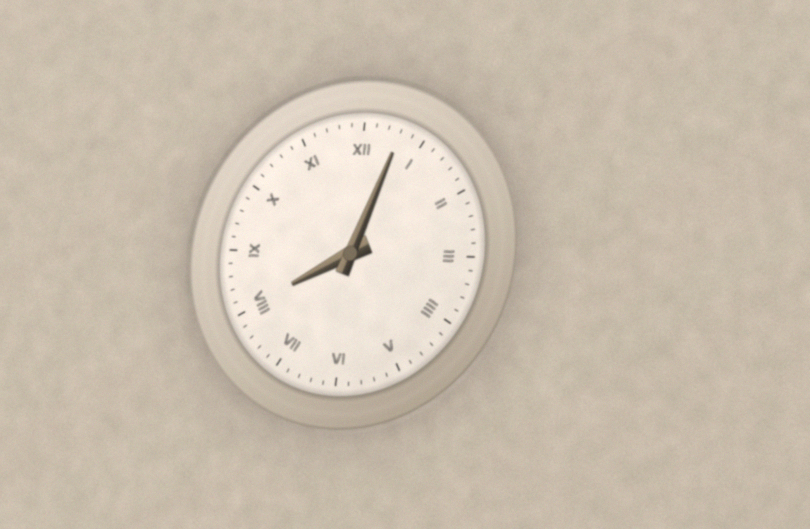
8h03
